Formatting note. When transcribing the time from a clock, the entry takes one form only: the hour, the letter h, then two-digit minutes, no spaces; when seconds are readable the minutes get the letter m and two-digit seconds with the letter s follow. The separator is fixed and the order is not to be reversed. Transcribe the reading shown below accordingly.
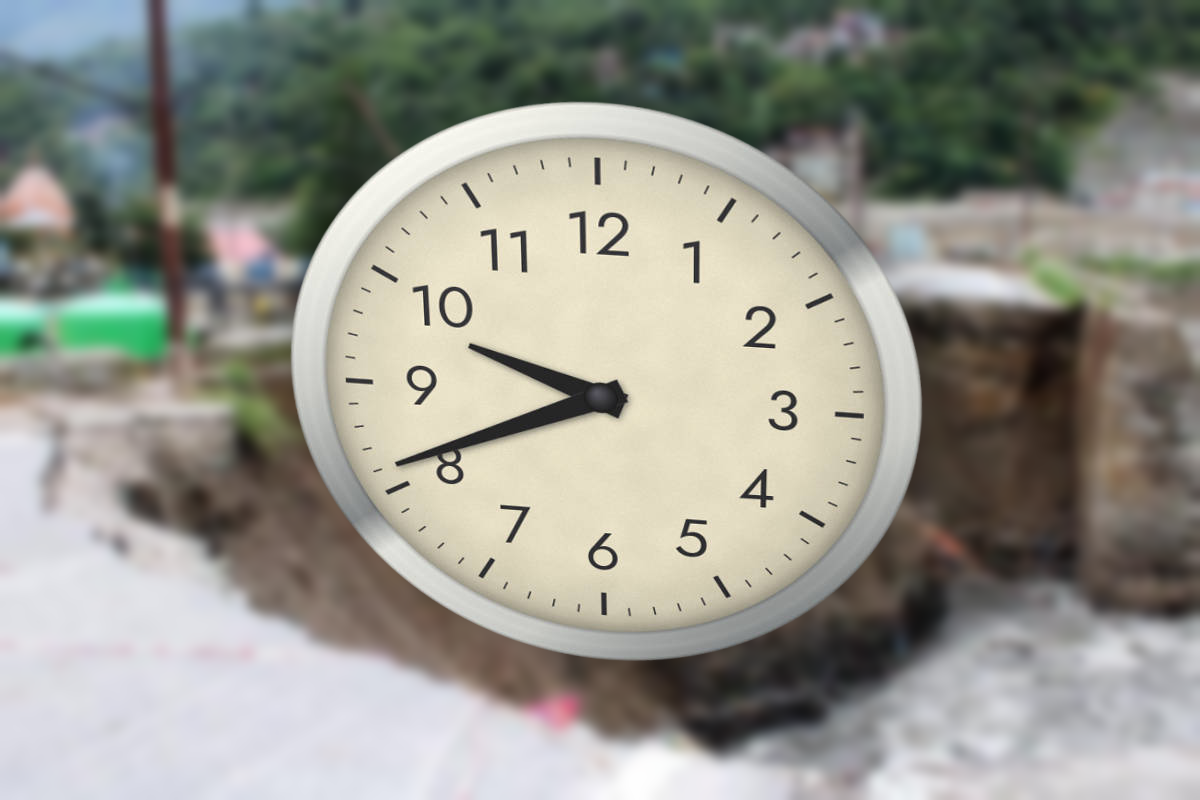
9h41
